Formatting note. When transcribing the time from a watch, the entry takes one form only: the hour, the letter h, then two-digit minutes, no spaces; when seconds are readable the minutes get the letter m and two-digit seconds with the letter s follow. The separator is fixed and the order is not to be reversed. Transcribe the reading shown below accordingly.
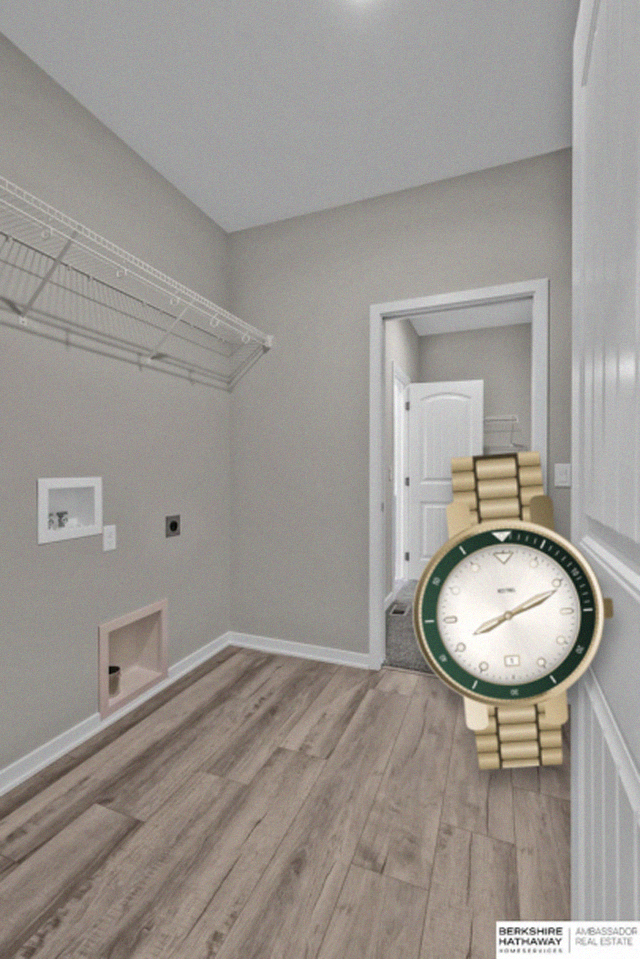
8h11
